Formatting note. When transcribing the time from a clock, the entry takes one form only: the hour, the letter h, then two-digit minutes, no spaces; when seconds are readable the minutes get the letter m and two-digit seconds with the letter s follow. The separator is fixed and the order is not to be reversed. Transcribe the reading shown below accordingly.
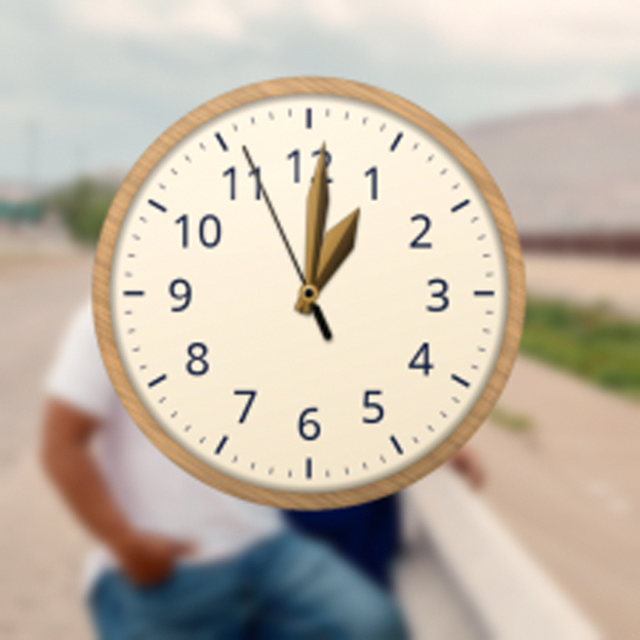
1h00m56s
